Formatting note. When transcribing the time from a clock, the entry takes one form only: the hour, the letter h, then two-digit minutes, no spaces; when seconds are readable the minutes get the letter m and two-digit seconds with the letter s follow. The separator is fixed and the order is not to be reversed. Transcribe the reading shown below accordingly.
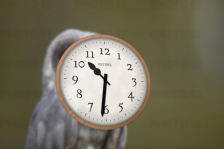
10h31
